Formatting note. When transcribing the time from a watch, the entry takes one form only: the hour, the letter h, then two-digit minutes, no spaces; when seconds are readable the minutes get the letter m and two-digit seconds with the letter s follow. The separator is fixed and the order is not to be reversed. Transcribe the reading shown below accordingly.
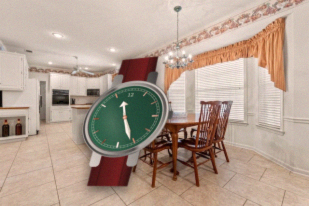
11h26
